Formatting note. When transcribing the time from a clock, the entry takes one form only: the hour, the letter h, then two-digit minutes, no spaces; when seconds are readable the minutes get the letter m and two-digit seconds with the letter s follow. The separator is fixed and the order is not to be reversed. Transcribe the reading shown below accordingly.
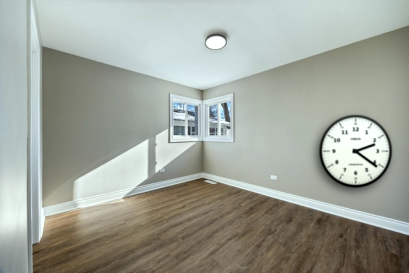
2h21
